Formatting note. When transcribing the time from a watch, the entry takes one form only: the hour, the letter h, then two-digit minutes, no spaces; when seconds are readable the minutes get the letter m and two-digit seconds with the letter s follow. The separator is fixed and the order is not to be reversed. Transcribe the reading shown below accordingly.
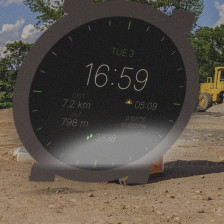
16h59
